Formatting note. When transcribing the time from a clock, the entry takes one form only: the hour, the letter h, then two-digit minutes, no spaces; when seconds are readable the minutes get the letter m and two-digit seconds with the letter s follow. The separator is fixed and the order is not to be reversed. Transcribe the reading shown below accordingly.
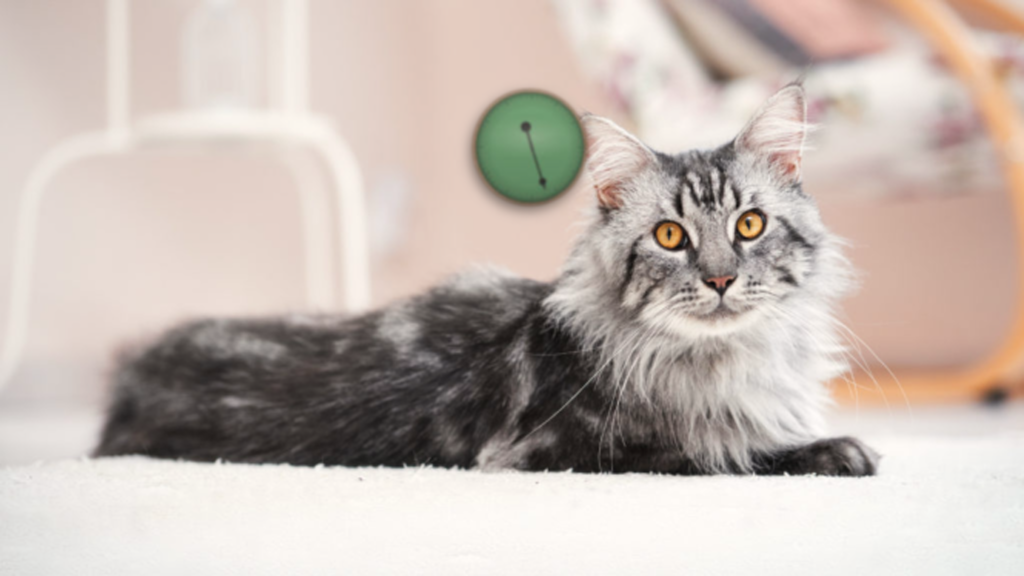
11h27
